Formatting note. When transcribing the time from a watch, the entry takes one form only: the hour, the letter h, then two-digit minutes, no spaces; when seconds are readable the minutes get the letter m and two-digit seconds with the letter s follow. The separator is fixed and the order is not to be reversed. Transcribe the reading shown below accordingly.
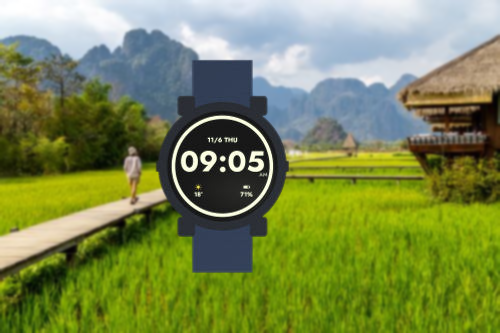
9h05
